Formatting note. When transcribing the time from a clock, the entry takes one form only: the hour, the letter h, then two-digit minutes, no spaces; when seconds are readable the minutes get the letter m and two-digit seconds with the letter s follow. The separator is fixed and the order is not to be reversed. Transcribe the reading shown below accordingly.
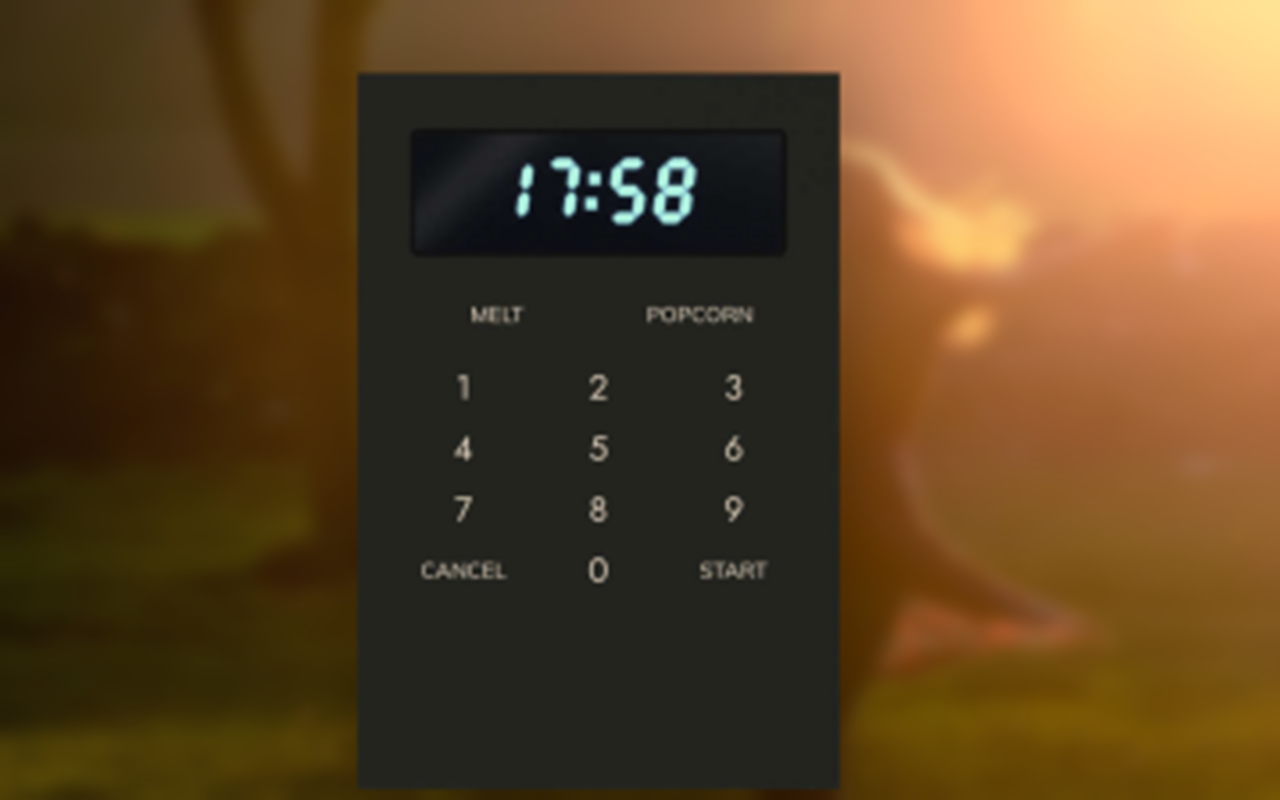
17h58
